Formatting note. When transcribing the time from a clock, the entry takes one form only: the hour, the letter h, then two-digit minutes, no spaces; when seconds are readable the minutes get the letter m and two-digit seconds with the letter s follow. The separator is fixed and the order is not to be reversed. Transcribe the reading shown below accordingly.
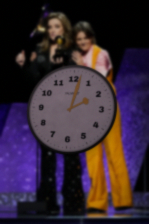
2h02
